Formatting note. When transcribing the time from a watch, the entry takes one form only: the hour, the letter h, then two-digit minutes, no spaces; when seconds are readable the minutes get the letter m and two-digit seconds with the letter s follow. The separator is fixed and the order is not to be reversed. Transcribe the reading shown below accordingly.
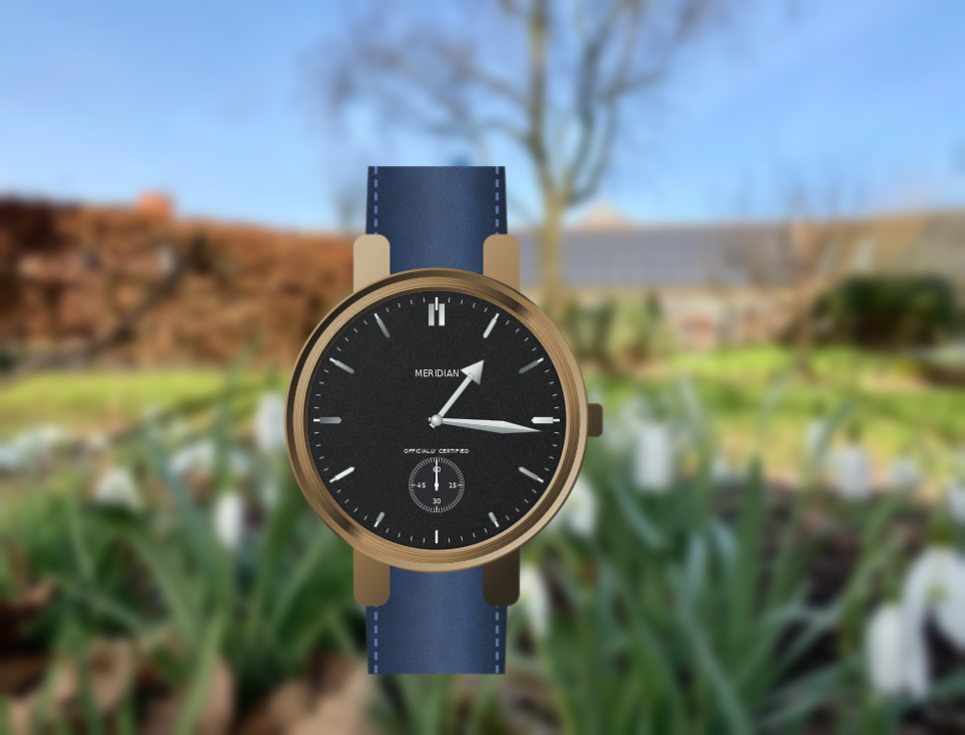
1h16
